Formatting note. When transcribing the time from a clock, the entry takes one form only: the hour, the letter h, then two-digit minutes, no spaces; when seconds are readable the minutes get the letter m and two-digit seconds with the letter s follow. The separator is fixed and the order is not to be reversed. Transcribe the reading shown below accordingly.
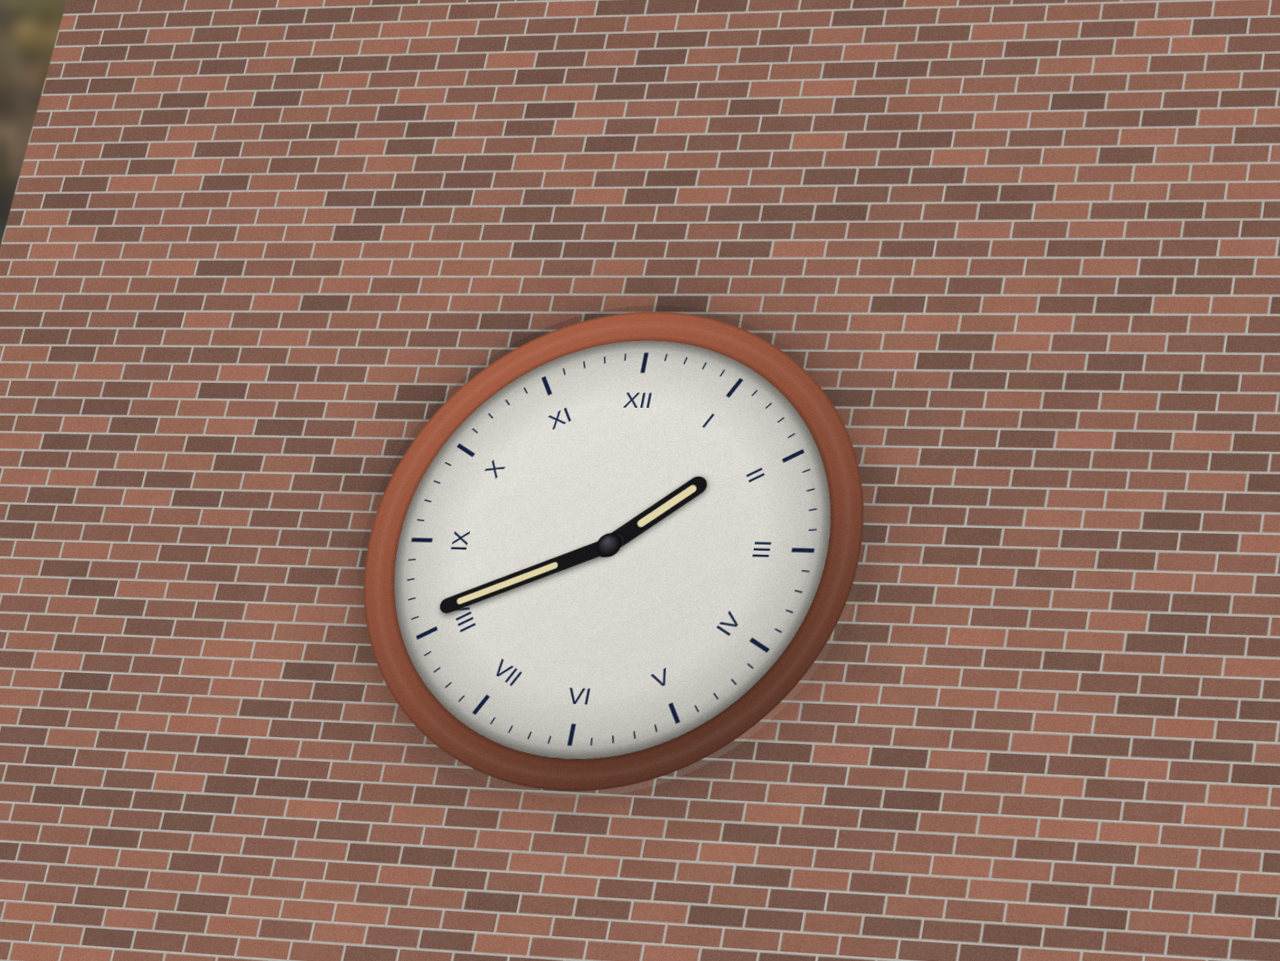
1h41
